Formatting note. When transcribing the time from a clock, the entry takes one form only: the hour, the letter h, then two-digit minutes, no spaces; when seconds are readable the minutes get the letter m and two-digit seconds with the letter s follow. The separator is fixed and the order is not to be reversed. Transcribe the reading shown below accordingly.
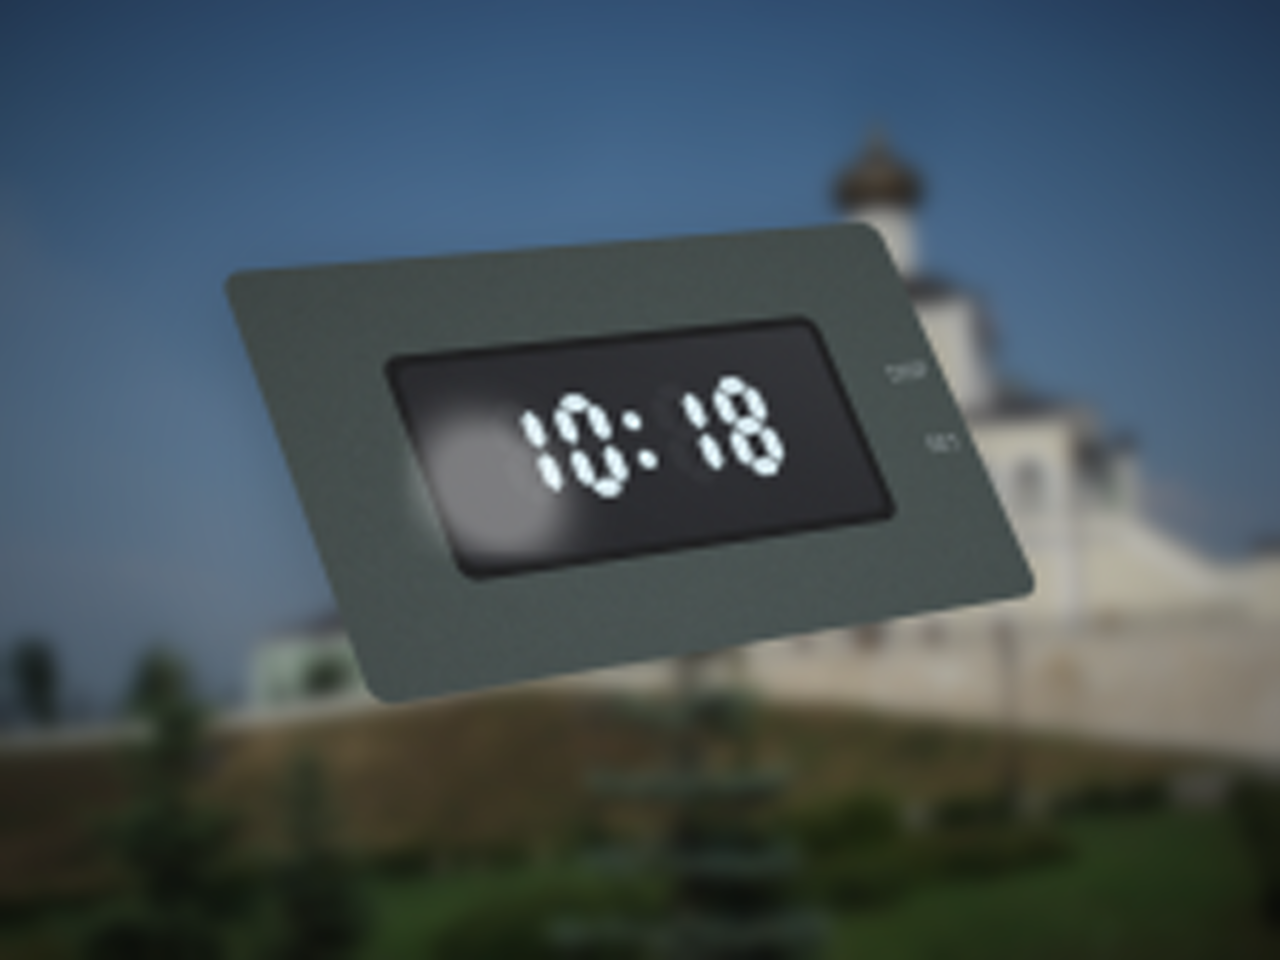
10h18
